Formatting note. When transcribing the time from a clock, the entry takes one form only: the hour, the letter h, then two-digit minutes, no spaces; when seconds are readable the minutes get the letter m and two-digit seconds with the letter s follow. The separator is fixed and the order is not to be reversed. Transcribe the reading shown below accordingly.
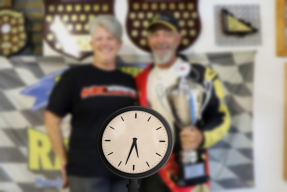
5h33
